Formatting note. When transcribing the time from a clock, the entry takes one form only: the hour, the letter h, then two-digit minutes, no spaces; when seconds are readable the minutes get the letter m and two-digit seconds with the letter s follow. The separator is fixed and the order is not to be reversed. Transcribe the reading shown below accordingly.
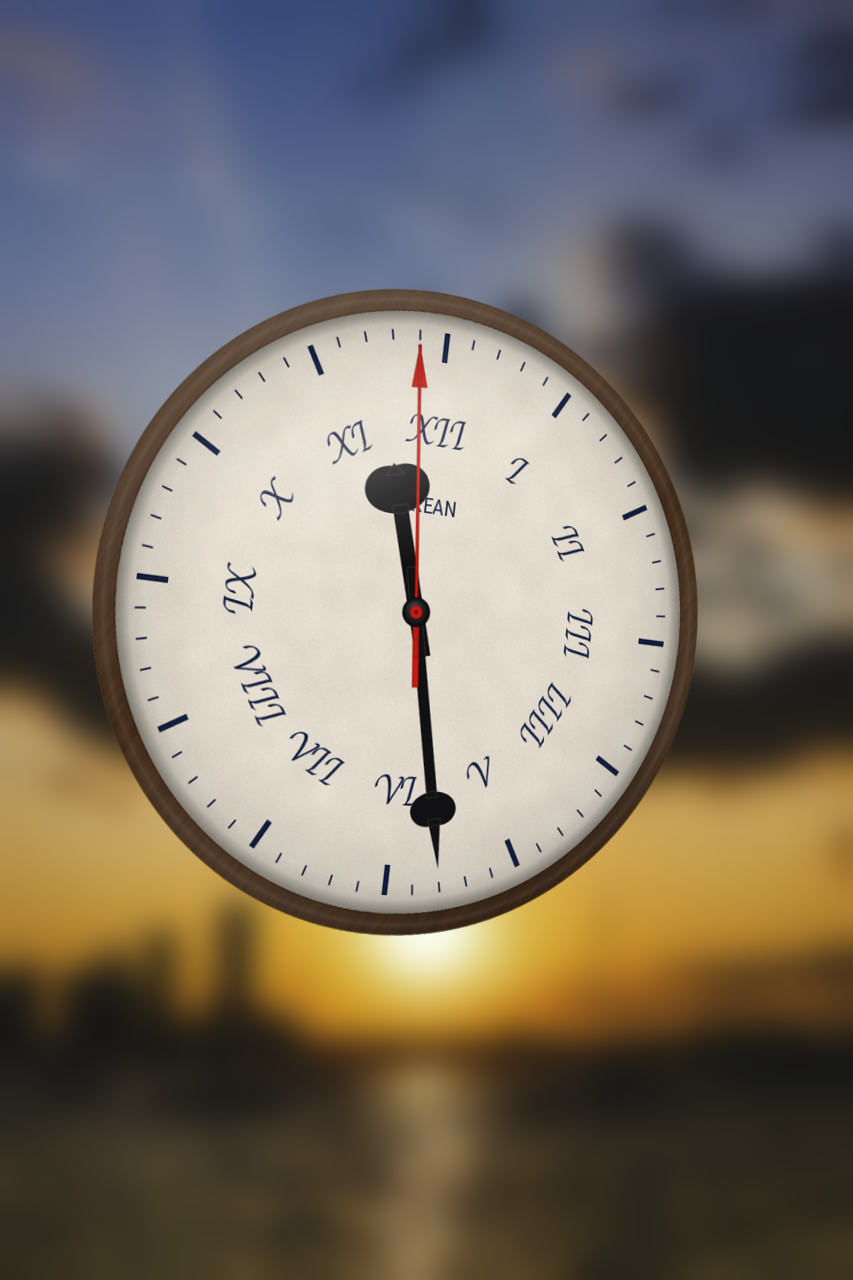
11h27m59s
